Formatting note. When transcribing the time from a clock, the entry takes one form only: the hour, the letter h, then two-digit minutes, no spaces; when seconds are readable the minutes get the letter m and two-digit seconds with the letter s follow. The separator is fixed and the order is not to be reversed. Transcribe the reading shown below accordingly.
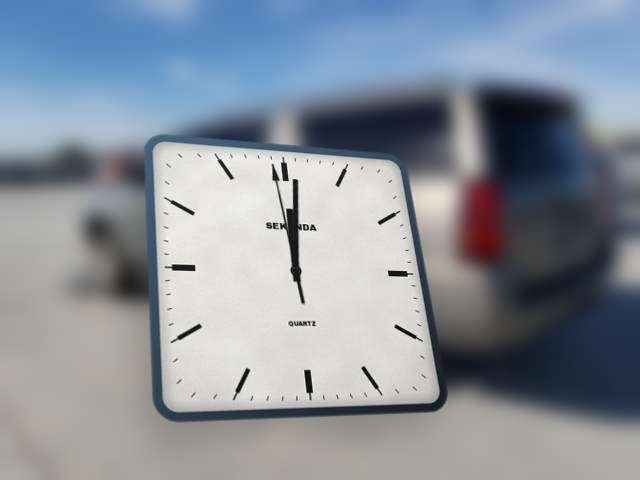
12h00m59s
